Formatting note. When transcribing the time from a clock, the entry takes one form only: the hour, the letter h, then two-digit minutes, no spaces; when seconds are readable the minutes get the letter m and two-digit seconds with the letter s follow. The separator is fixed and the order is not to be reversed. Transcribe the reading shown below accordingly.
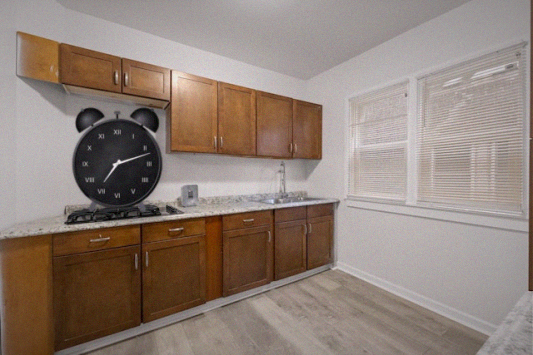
7h12
